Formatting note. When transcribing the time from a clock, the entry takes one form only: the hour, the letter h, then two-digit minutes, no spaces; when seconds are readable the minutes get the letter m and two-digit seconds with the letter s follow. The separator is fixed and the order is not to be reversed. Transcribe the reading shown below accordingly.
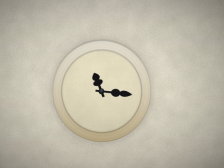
11h16
